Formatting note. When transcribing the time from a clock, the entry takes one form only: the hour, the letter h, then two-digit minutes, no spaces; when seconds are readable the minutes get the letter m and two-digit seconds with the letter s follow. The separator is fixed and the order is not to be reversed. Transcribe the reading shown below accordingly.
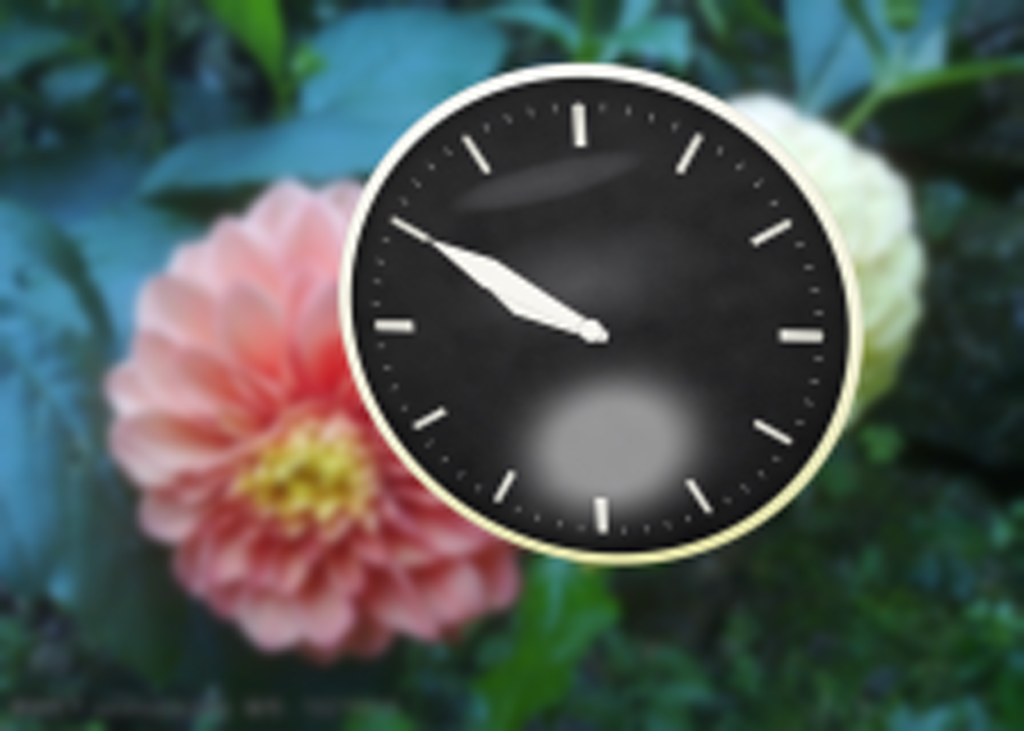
9h50
